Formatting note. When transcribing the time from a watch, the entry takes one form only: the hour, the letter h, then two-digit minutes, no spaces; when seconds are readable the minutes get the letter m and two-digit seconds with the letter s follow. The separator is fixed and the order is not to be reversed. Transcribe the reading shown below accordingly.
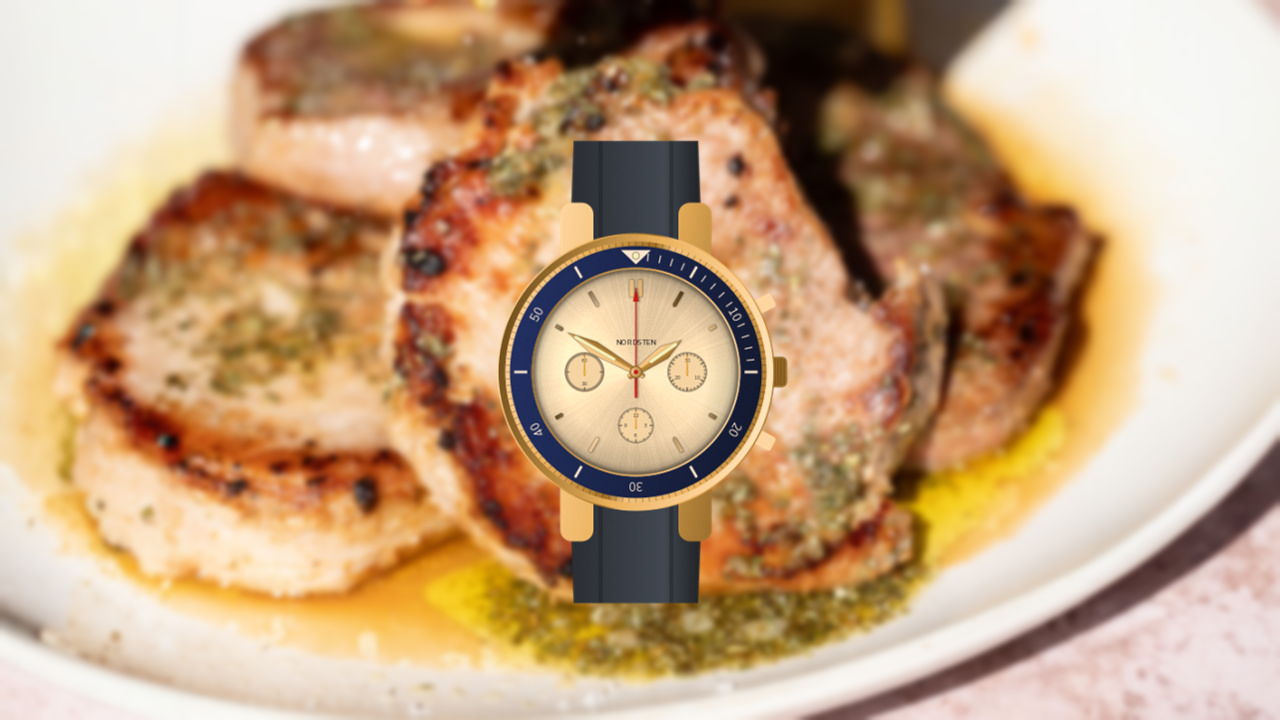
1h50
